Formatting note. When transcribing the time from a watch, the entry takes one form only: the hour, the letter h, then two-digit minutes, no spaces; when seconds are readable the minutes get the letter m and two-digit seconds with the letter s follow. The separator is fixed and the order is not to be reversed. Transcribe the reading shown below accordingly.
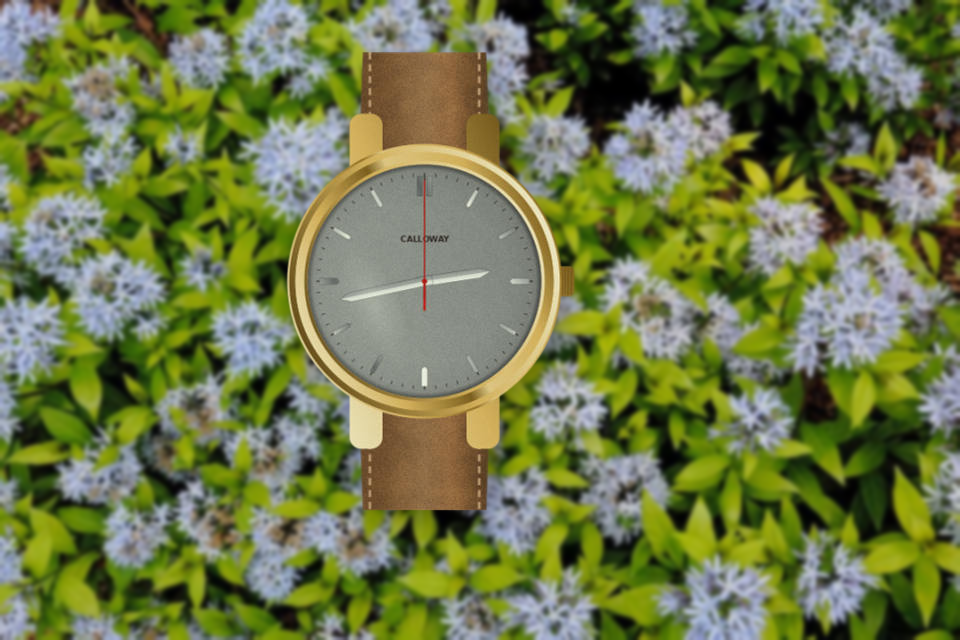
2h43m00s
